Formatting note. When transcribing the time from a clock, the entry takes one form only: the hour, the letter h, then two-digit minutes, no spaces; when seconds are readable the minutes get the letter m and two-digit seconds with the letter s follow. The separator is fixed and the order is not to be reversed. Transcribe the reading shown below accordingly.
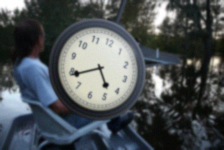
4h39
